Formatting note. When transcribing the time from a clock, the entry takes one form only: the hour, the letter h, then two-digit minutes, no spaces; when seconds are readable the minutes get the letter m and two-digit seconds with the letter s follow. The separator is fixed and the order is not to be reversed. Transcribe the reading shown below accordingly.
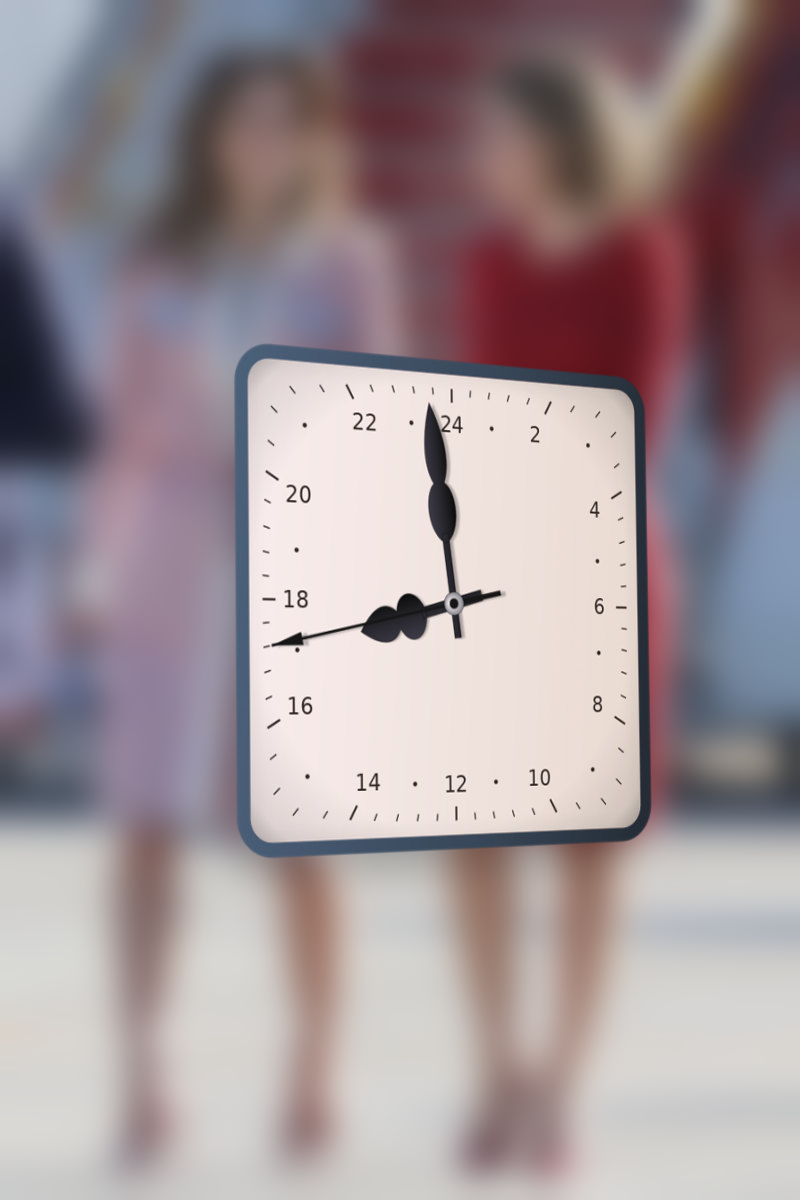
16h58m43s
